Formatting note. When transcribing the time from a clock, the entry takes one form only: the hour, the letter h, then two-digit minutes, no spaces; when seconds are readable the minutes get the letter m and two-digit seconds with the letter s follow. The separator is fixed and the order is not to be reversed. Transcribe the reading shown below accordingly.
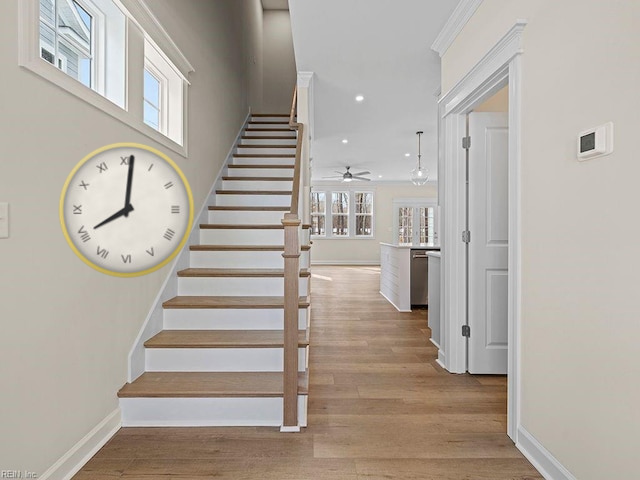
8h01
